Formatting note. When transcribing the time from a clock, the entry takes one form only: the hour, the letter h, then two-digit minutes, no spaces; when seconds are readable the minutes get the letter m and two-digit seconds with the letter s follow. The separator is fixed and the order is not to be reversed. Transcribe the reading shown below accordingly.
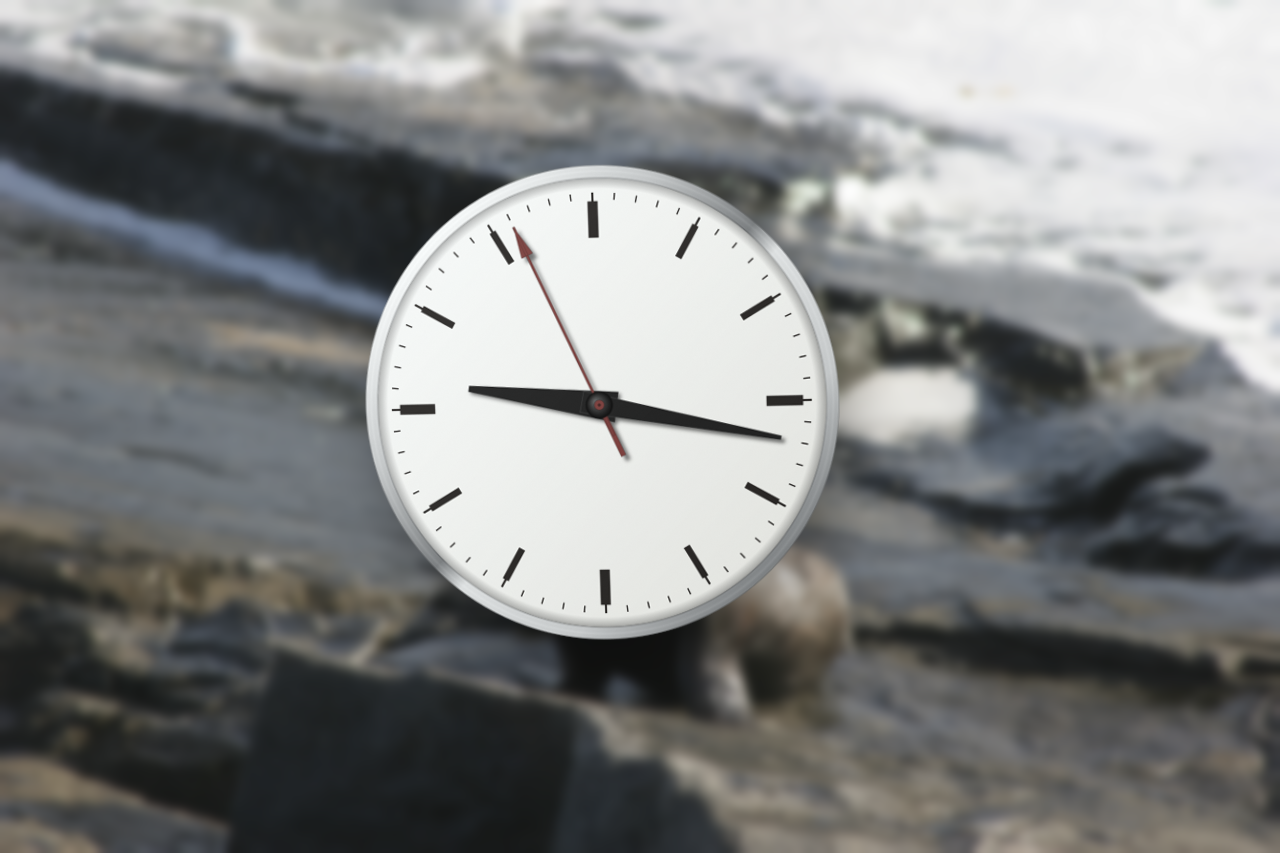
9h16m56s
